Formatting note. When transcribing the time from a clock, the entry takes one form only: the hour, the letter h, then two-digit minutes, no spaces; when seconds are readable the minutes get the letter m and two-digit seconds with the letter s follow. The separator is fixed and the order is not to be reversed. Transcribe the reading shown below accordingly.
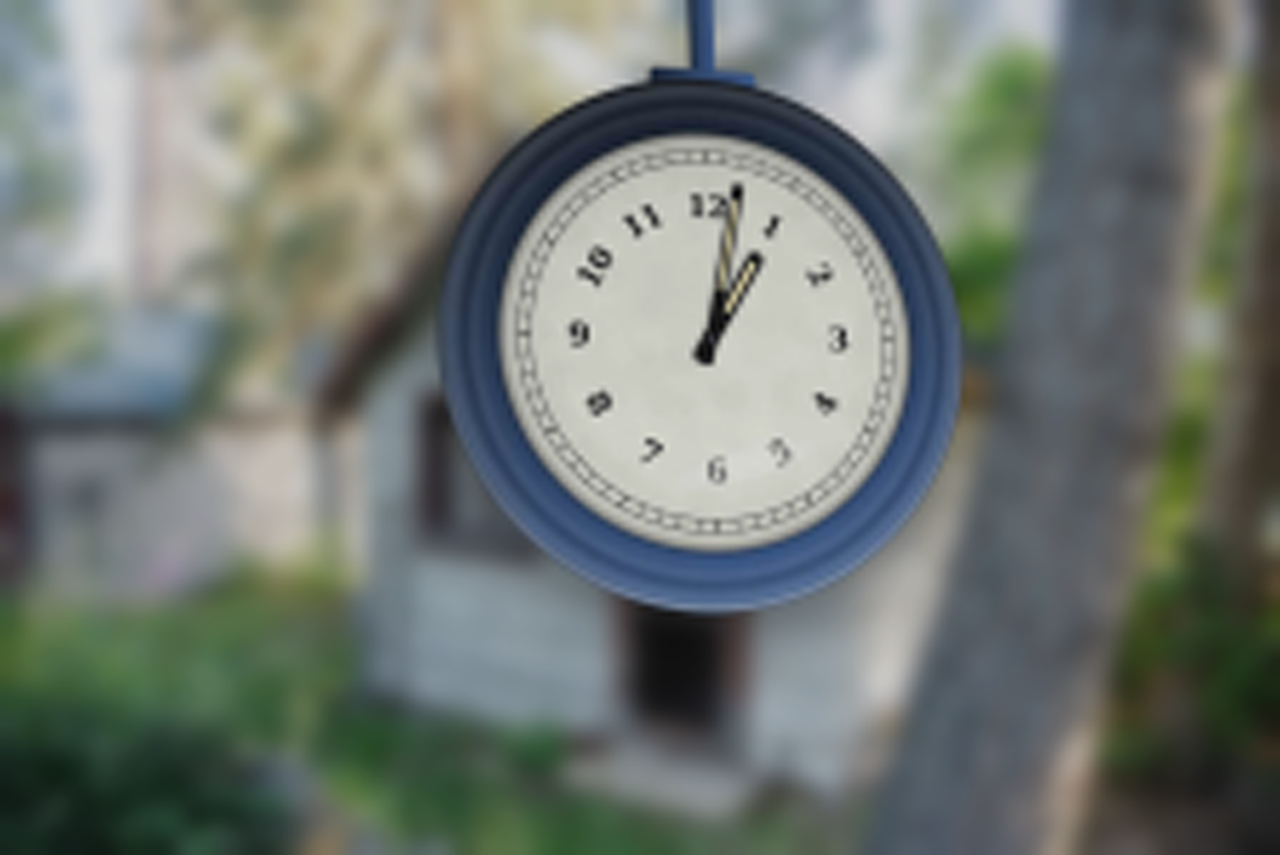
1h02
